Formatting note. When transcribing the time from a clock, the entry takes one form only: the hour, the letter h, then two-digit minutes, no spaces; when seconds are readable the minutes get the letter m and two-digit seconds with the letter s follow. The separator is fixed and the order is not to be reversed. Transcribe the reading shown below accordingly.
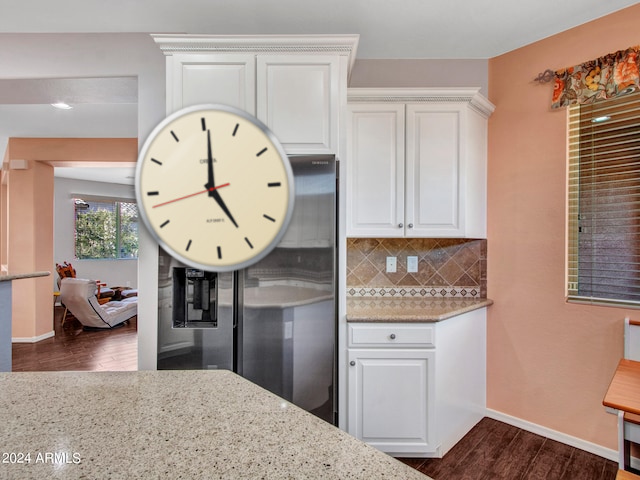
5h00m43s
